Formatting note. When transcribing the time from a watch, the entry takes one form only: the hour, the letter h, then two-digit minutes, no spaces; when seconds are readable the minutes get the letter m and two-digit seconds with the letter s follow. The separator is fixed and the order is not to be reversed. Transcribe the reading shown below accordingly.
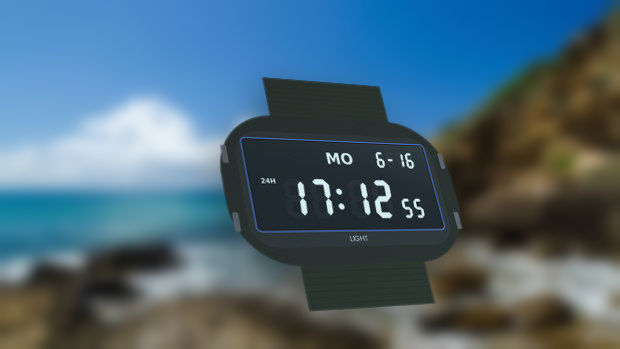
17h12m55s
